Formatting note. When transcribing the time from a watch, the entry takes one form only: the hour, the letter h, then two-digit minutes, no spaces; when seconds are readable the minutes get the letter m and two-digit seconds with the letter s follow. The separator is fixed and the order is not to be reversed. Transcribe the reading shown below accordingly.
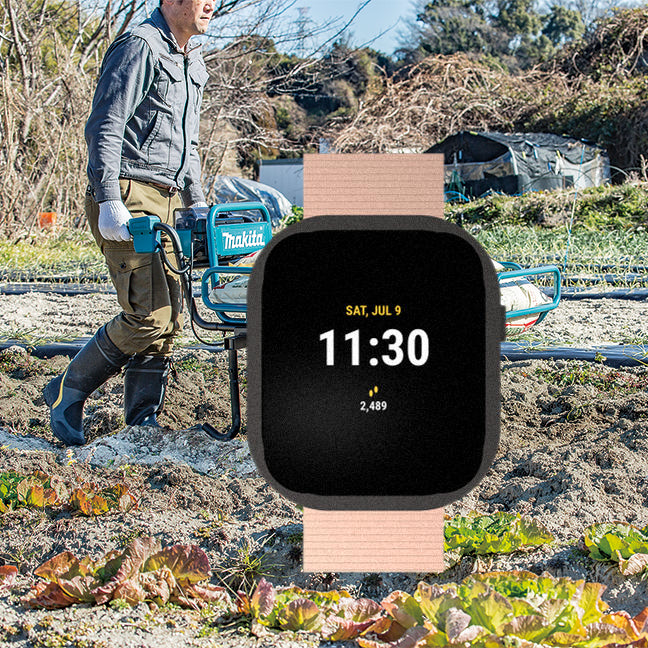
11h30
